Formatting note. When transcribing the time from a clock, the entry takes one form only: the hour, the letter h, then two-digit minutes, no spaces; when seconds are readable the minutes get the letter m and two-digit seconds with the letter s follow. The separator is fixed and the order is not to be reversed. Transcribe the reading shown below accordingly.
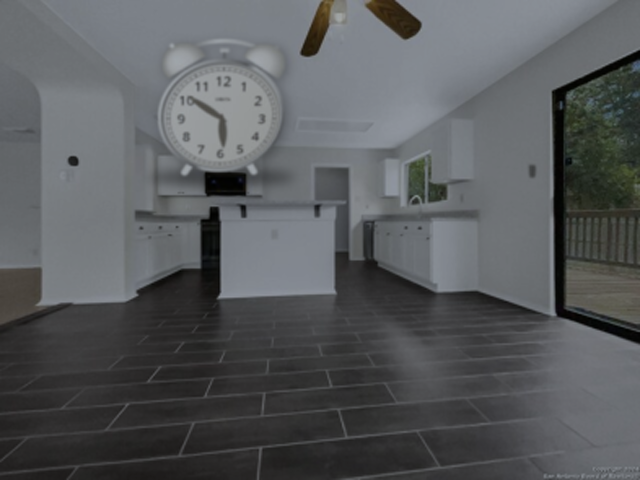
5h51
